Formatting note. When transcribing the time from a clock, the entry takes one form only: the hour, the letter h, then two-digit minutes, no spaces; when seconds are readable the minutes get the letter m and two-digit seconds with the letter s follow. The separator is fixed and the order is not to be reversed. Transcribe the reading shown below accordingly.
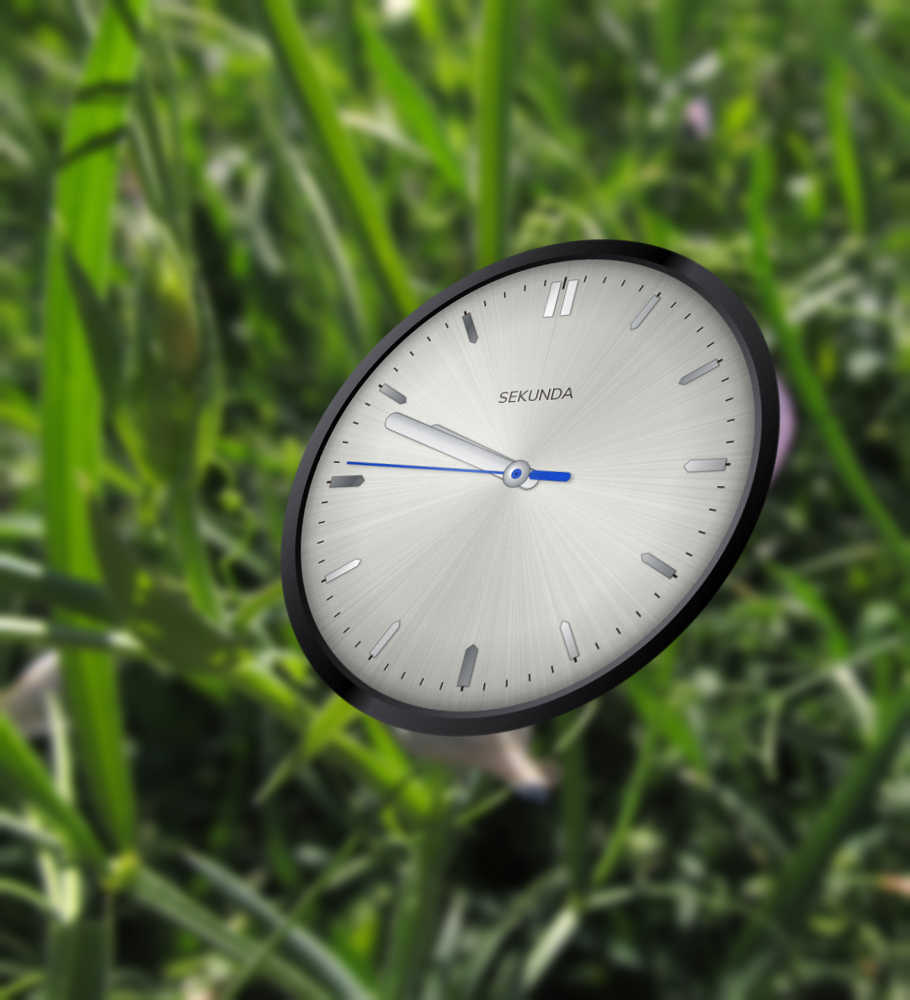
9h48m46s
